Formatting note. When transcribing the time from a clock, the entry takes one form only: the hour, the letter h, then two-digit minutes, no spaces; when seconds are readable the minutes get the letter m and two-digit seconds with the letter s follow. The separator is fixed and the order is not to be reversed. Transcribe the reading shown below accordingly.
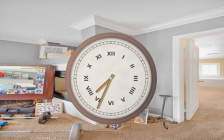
7h34
